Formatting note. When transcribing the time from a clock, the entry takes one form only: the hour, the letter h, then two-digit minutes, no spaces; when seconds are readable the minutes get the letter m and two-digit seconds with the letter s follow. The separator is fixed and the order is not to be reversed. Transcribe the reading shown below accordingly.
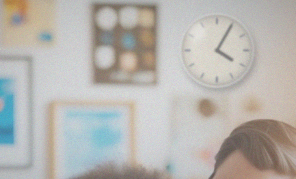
4h05
